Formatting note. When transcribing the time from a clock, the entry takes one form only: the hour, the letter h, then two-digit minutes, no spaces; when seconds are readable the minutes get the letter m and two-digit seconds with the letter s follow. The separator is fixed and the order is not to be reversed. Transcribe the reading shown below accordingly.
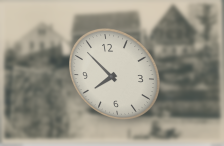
7h53
